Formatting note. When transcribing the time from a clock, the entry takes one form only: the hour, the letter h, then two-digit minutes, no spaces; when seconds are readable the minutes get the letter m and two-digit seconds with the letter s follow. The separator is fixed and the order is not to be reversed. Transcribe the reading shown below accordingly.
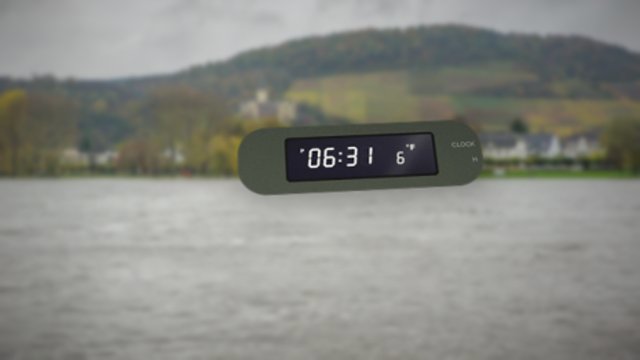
6h31
